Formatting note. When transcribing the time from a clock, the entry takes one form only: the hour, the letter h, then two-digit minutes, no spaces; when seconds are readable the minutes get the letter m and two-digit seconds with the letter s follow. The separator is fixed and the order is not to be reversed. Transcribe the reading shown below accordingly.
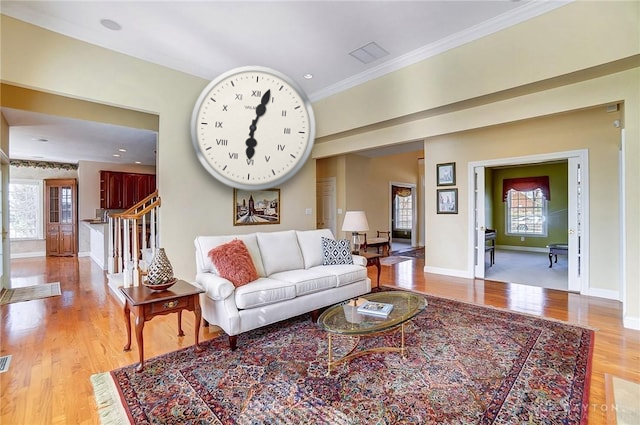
6h03
